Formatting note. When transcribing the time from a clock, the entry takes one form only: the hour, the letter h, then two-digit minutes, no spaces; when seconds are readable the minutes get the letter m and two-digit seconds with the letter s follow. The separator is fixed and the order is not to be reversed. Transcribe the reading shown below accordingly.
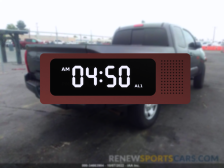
4h50
